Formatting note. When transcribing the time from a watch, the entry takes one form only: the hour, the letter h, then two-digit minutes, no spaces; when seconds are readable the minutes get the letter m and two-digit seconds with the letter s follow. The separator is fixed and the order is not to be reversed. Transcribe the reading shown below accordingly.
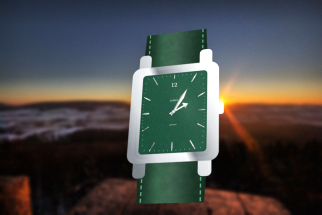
2h05
